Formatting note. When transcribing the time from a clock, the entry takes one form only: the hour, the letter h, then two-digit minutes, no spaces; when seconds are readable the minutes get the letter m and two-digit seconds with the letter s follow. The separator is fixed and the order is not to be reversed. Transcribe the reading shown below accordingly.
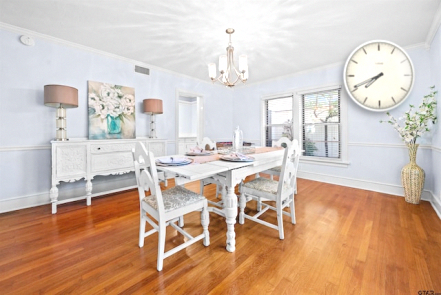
7h41
